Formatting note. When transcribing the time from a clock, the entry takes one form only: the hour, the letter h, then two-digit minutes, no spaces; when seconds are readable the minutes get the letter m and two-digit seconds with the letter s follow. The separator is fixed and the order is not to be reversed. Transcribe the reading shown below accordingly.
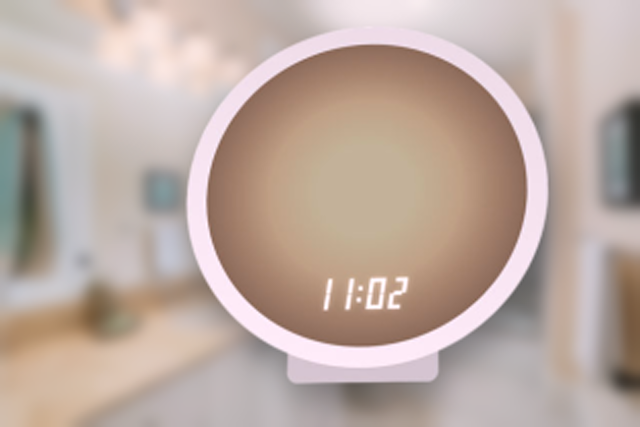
11h02
